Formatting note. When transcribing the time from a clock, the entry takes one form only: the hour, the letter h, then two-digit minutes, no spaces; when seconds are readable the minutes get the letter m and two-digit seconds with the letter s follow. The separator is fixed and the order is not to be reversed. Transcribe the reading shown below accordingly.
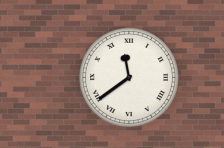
11h39
